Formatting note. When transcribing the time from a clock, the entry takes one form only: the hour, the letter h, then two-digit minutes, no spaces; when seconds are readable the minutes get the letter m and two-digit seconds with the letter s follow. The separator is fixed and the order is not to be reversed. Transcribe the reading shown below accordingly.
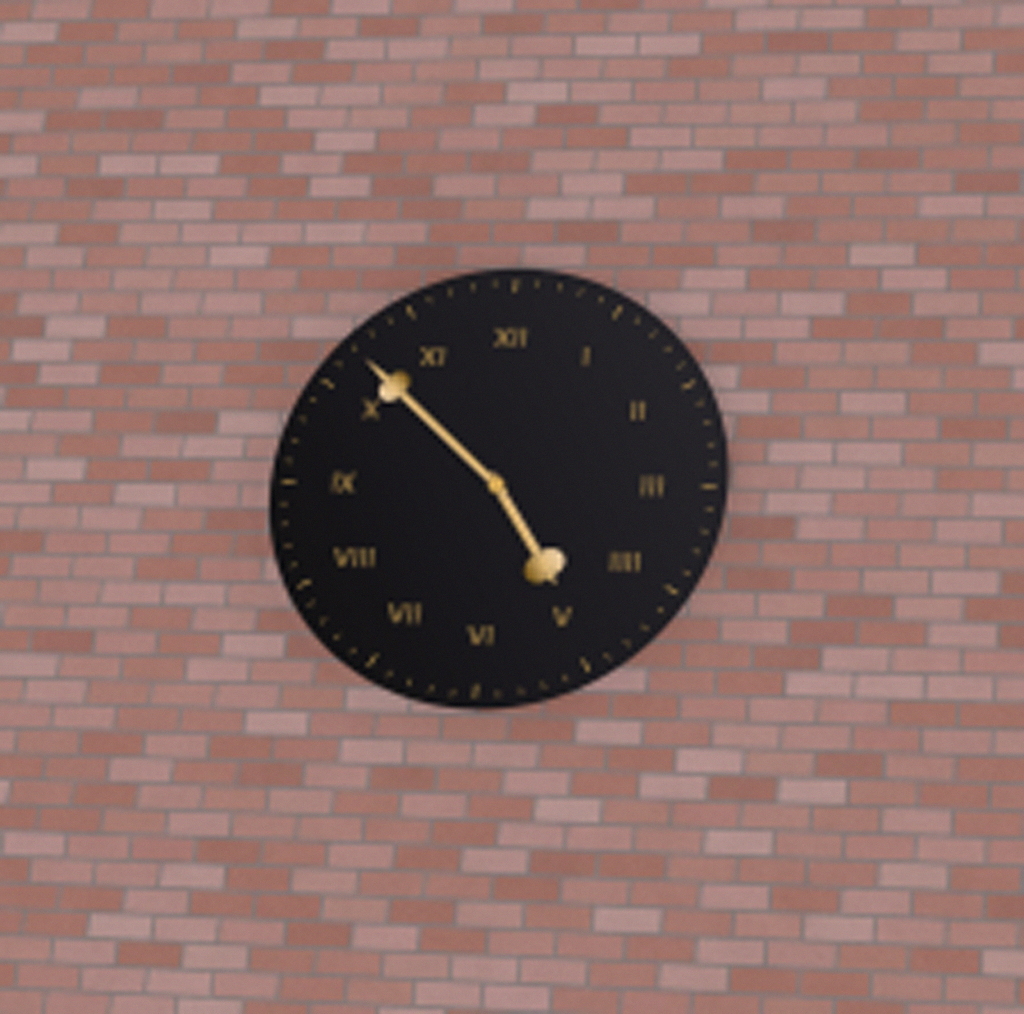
4h52
